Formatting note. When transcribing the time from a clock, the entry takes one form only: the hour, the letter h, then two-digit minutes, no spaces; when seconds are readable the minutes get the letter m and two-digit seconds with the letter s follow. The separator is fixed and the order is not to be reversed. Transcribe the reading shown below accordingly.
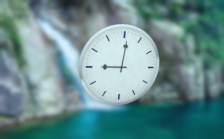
9h01
